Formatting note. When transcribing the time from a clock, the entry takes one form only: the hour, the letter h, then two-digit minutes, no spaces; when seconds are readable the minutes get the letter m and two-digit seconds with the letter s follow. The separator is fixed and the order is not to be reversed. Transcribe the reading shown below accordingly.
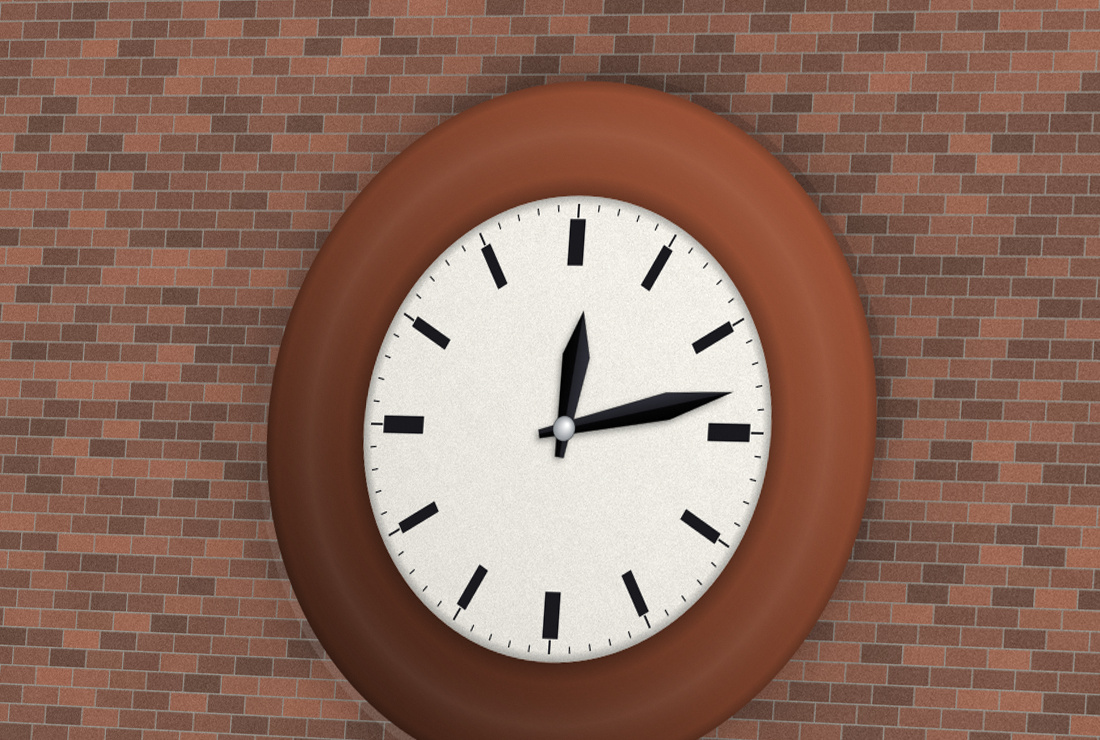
12h13
